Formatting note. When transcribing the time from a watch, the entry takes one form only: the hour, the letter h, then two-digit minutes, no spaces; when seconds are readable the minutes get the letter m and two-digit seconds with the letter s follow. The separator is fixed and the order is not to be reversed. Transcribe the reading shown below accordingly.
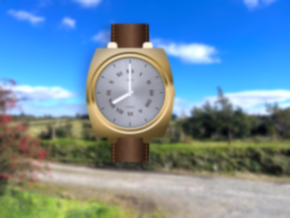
8h00
